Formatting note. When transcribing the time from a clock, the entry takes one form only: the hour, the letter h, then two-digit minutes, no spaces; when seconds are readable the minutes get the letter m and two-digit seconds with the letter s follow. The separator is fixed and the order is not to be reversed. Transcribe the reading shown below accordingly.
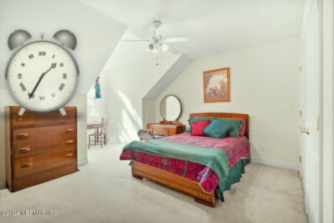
1h35
